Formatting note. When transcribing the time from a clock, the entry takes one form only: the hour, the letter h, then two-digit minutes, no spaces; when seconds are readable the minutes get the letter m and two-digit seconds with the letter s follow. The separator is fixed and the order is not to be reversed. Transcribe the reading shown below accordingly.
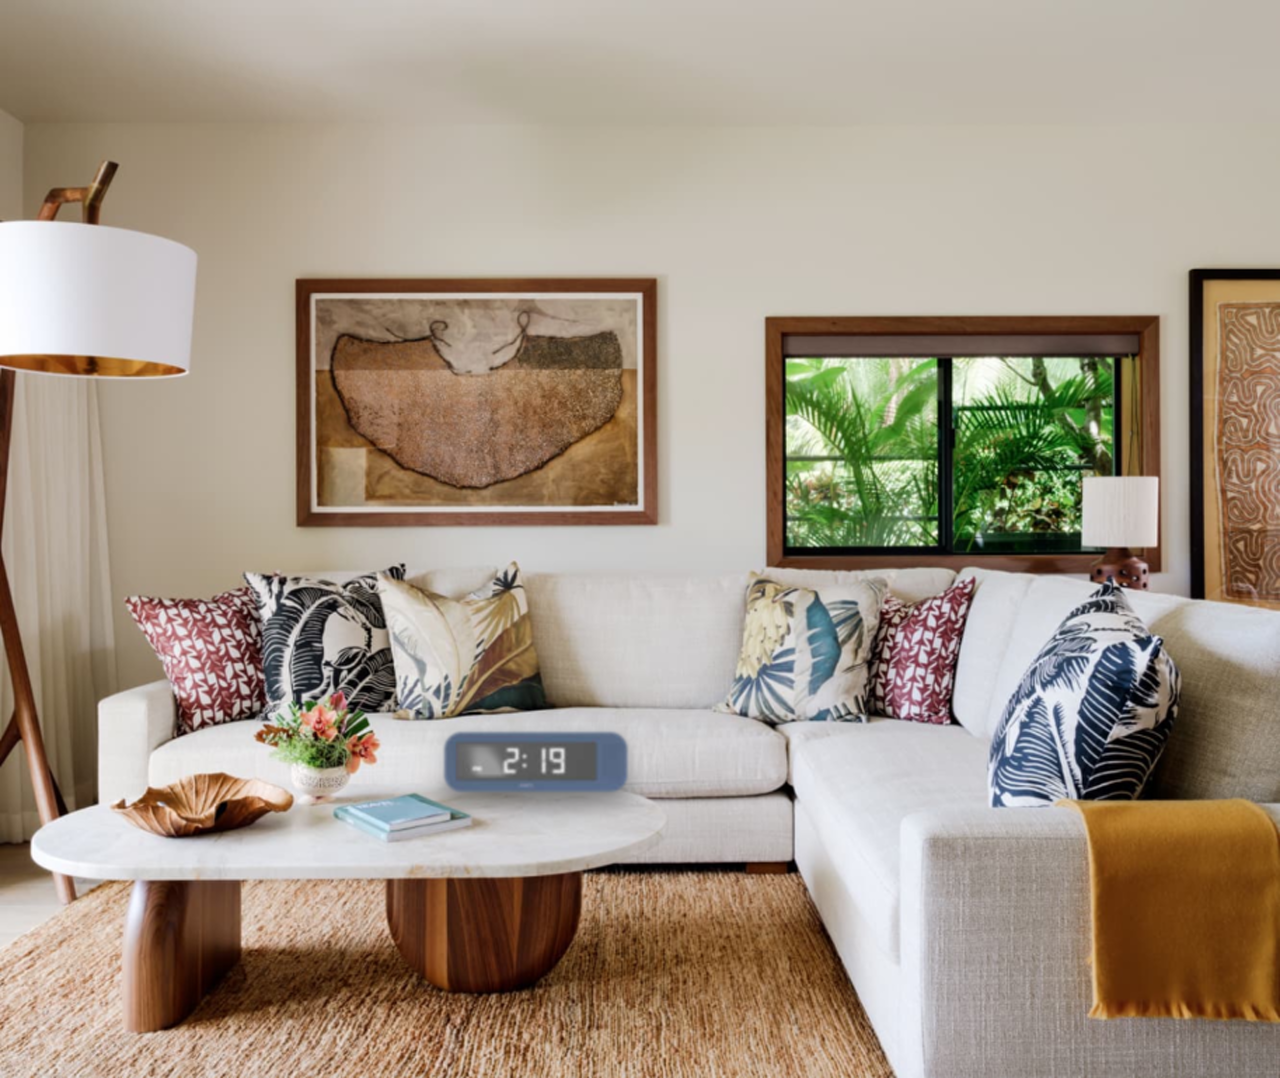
2h19
